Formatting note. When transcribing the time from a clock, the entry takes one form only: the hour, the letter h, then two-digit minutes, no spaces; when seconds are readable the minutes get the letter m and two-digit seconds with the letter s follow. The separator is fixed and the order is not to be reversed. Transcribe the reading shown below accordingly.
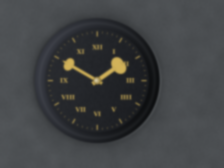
1h50
